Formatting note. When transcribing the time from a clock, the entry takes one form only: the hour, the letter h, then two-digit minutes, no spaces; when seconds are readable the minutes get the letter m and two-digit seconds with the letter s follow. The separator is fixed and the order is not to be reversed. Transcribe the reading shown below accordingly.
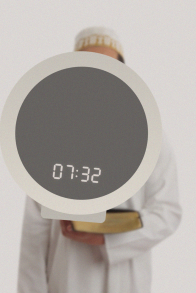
7h32
